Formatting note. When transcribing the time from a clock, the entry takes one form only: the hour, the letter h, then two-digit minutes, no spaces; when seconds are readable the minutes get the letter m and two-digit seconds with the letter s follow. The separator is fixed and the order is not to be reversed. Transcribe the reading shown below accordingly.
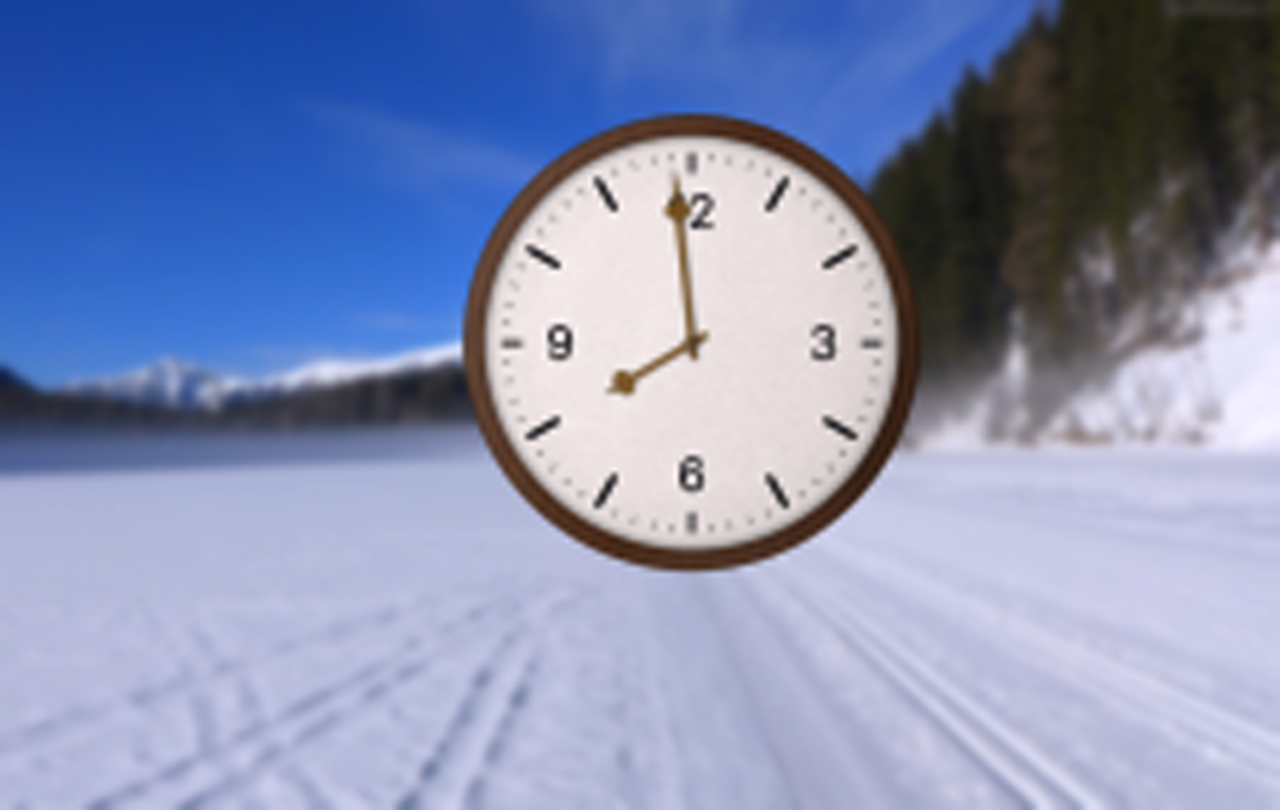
7h59
